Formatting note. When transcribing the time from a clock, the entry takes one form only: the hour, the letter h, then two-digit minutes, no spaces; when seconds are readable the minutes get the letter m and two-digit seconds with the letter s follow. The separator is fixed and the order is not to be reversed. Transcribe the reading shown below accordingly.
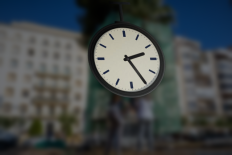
2h25
